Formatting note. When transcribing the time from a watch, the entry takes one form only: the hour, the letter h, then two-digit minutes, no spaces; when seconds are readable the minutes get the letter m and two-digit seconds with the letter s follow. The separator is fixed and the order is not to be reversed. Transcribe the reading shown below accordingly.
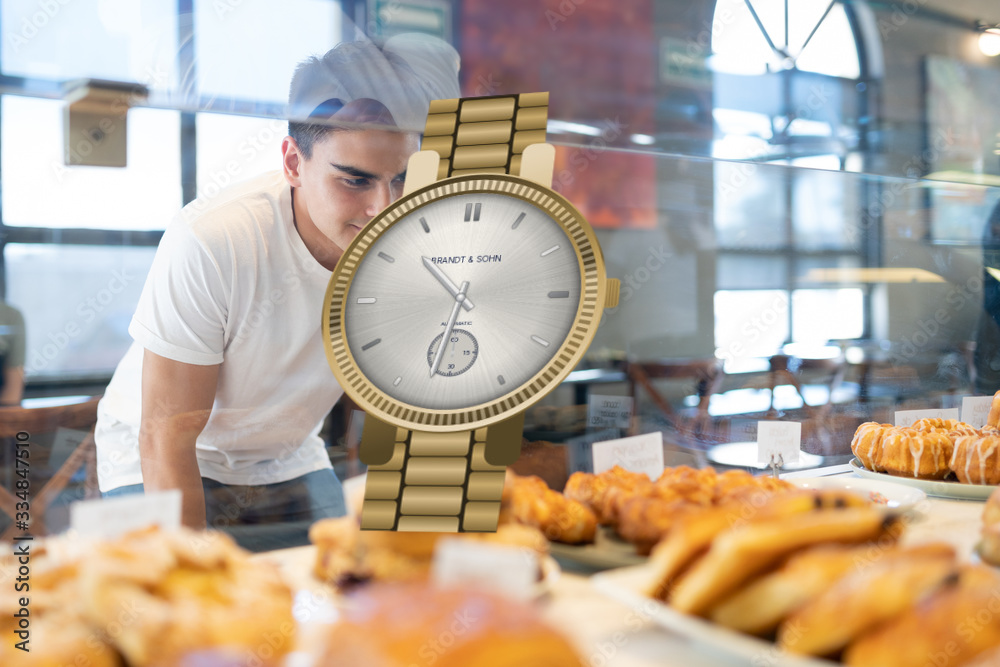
10h32
